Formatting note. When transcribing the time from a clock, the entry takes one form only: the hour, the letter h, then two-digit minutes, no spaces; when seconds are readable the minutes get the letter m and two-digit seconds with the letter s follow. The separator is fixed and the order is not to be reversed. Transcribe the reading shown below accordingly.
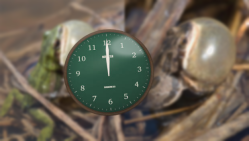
12h00
